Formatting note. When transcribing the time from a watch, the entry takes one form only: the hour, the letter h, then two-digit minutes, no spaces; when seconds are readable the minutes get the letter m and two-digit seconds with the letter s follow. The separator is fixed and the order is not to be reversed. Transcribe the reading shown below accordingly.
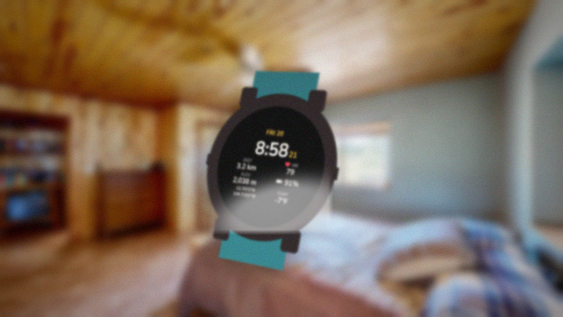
8h58
